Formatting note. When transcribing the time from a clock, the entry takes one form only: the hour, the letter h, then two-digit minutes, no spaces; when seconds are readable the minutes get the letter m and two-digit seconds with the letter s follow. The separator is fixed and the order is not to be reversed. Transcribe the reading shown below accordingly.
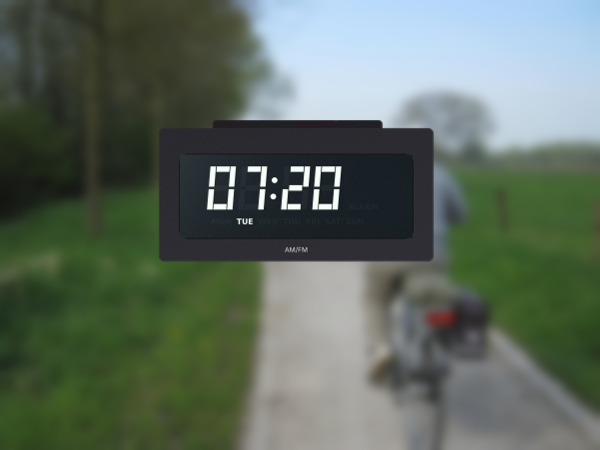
7h20
